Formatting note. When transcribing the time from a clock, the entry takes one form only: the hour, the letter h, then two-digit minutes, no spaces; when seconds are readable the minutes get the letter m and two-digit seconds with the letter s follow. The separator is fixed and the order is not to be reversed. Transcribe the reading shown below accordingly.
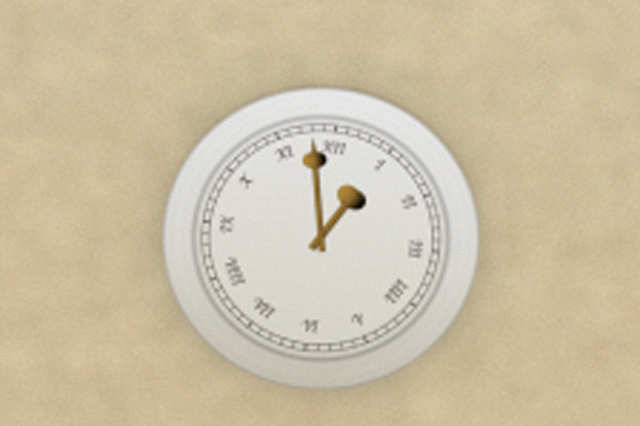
12h58
